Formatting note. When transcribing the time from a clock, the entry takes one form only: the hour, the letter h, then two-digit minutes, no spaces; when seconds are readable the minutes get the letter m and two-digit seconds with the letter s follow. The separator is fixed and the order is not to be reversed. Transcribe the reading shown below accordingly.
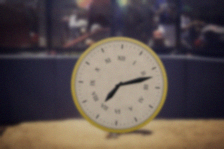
7h12
